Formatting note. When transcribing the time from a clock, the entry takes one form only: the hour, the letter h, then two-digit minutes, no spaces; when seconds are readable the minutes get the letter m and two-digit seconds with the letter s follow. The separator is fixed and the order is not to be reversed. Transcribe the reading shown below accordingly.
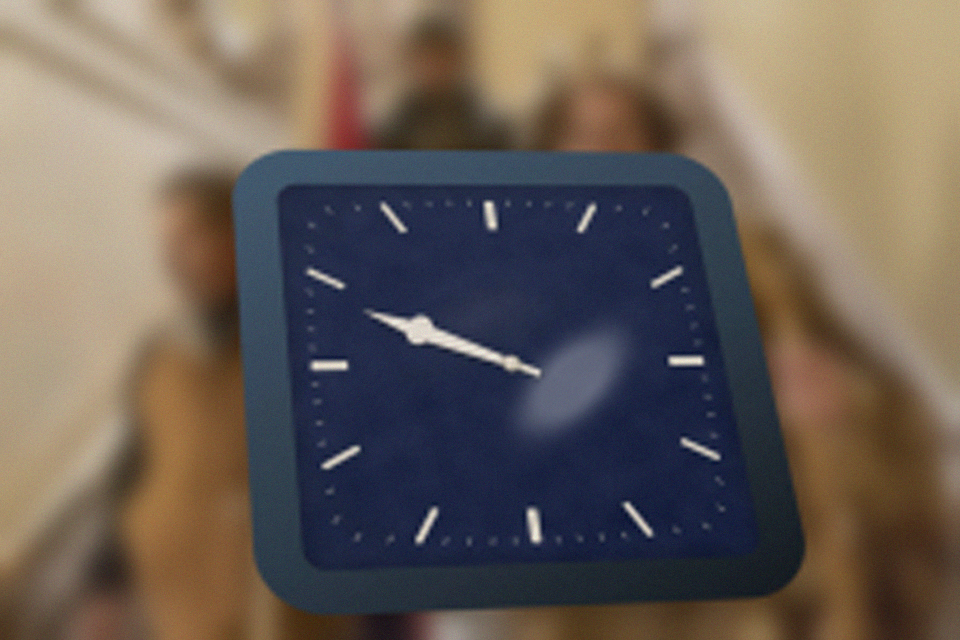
9h49
